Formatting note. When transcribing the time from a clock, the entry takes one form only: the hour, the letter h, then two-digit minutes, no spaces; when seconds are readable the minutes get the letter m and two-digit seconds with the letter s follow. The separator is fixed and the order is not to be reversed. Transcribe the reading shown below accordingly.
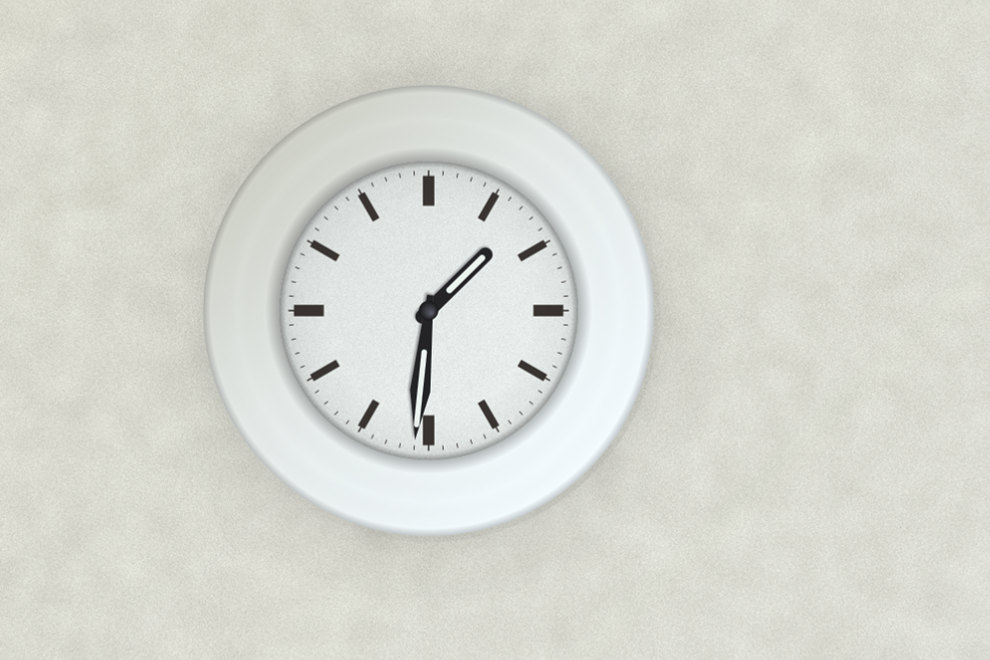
1h31
